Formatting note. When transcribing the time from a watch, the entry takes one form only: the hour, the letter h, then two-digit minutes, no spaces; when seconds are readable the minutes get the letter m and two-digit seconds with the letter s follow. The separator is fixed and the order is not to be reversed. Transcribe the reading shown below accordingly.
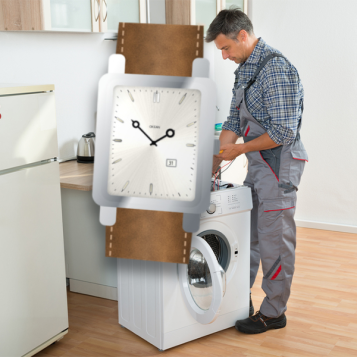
1h52
